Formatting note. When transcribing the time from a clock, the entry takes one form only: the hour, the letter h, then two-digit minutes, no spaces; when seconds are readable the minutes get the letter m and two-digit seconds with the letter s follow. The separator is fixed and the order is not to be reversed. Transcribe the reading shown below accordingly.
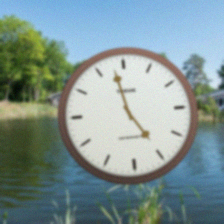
4h58
